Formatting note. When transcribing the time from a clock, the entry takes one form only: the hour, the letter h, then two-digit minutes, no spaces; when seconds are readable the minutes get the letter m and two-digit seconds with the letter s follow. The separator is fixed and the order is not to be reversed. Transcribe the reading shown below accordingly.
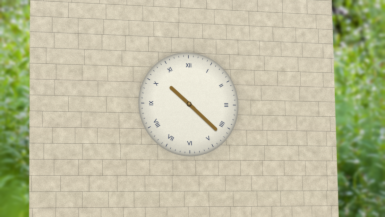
10h22
